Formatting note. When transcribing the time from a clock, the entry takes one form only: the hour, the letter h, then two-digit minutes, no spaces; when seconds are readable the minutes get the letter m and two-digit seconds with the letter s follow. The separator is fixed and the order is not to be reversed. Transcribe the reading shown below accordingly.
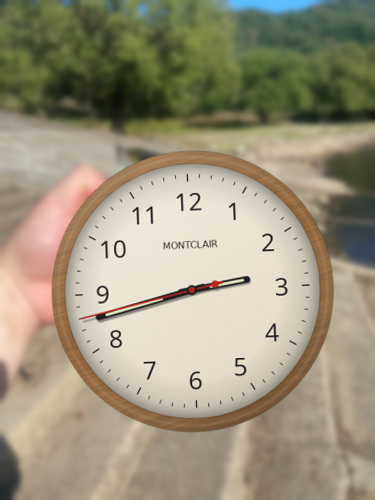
2h42m43s
